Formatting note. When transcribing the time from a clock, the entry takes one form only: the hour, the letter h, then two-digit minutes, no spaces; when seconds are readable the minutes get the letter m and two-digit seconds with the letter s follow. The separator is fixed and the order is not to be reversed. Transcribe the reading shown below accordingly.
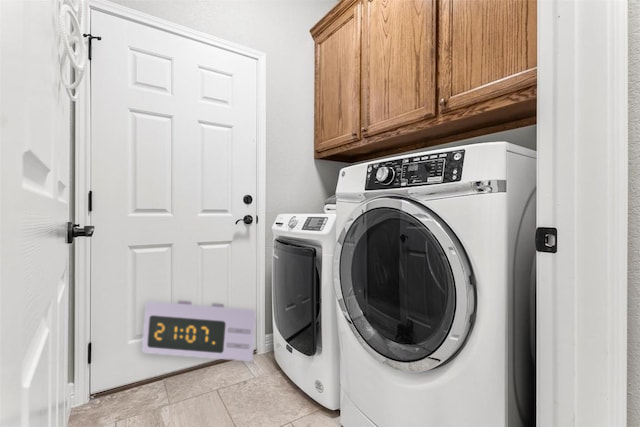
21h07
